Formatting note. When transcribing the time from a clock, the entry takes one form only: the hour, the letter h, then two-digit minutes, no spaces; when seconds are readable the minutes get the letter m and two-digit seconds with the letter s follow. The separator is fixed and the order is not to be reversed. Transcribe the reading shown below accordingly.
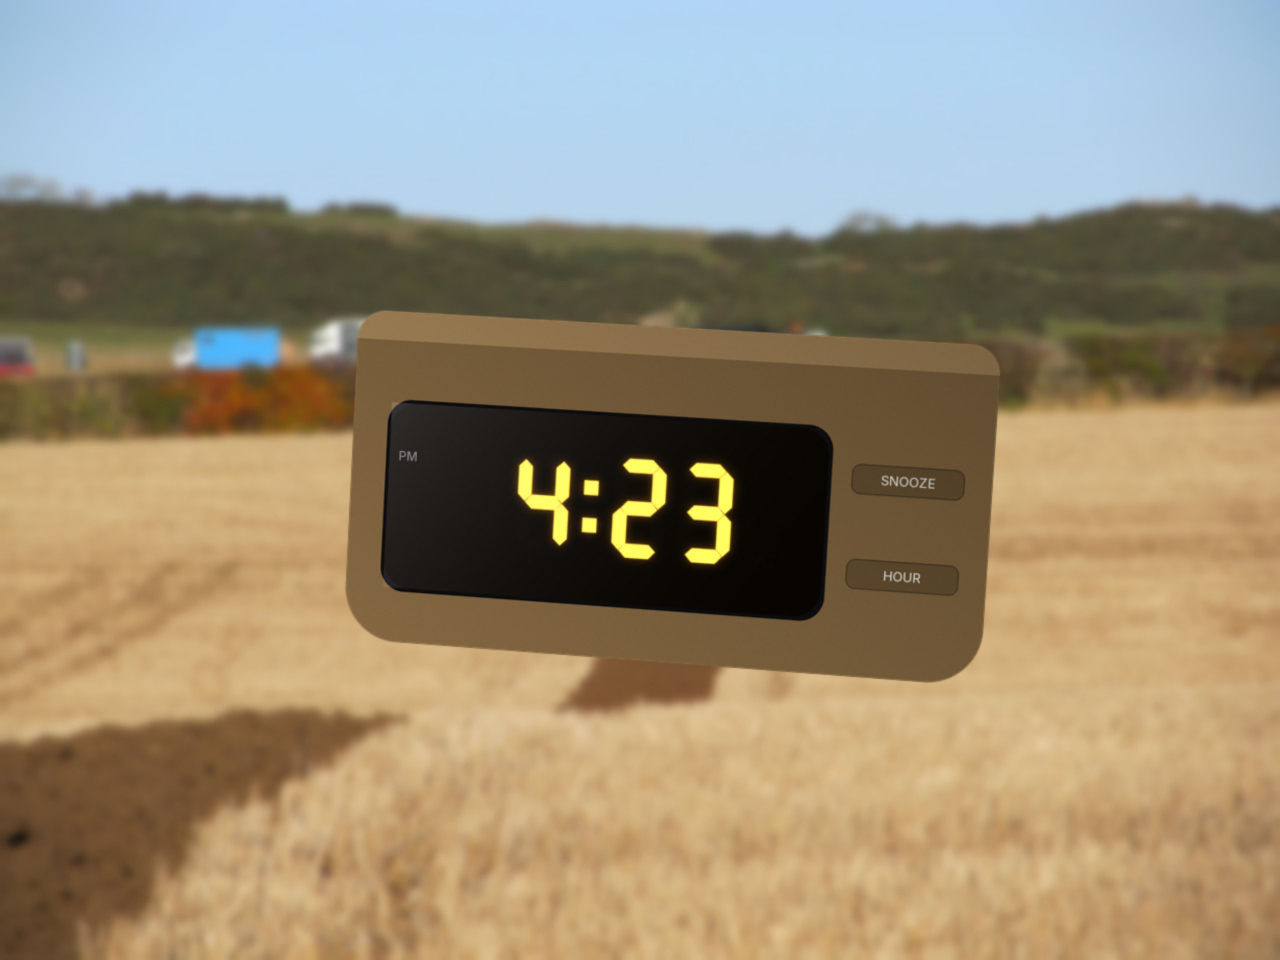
4h23
